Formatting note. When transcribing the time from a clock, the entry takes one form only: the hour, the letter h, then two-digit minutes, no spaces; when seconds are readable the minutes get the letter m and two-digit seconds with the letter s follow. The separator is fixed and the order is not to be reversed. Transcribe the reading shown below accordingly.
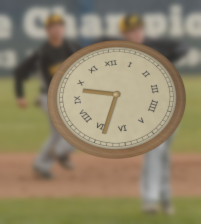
9h34
